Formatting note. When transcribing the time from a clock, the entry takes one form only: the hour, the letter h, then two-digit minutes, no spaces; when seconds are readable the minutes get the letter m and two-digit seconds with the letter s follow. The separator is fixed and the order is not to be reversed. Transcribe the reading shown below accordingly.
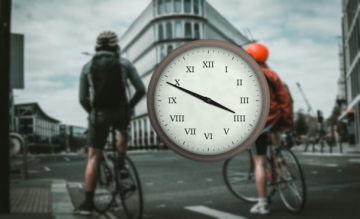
3h49
